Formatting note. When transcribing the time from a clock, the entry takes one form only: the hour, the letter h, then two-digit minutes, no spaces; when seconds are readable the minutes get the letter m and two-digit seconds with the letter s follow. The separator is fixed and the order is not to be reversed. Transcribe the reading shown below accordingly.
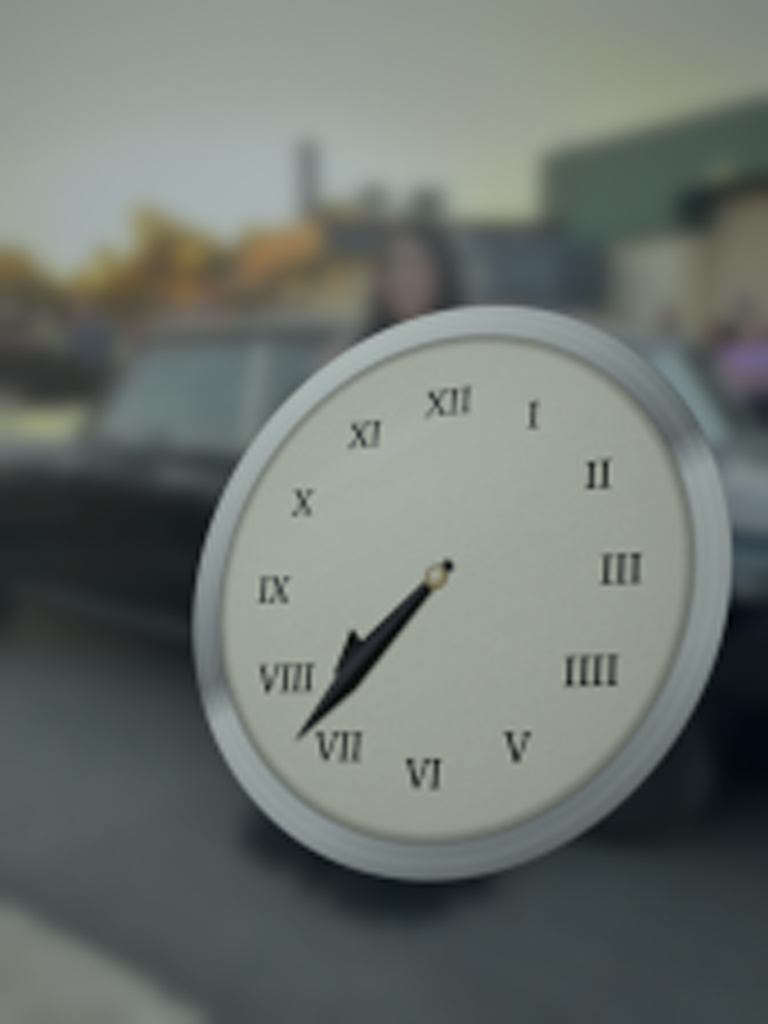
7h37
